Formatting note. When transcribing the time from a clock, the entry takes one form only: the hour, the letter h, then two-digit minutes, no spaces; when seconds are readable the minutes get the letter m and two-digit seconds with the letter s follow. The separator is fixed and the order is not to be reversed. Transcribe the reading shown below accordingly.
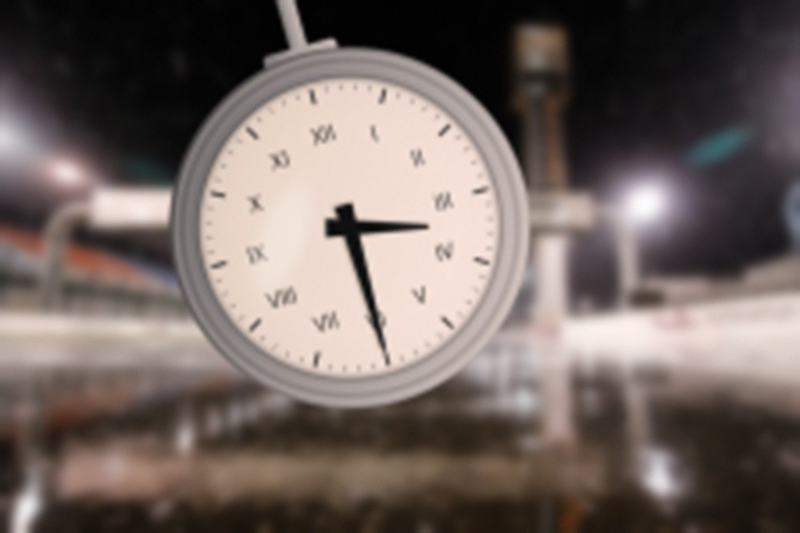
3h30
